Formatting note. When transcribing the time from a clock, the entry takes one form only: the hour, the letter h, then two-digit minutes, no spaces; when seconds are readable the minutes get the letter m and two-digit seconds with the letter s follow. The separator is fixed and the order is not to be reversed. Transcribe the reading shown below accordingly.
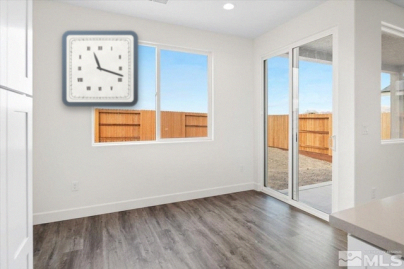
11h18
